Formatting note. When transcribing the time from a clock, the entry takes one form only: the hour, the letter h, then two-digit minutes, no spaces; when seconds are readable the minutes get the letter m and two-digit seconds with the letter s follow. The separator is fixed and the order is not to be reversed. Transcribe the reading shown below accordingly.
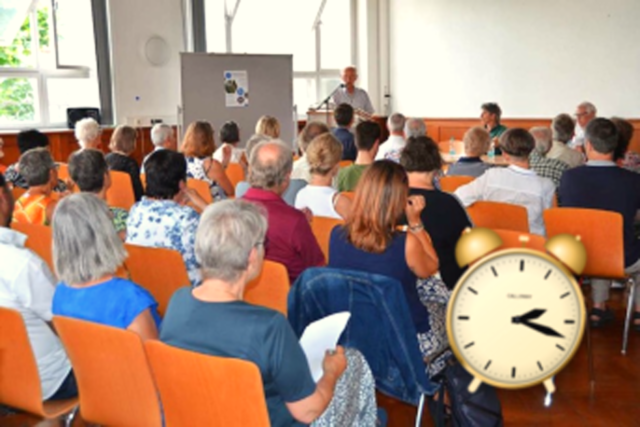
2h18
